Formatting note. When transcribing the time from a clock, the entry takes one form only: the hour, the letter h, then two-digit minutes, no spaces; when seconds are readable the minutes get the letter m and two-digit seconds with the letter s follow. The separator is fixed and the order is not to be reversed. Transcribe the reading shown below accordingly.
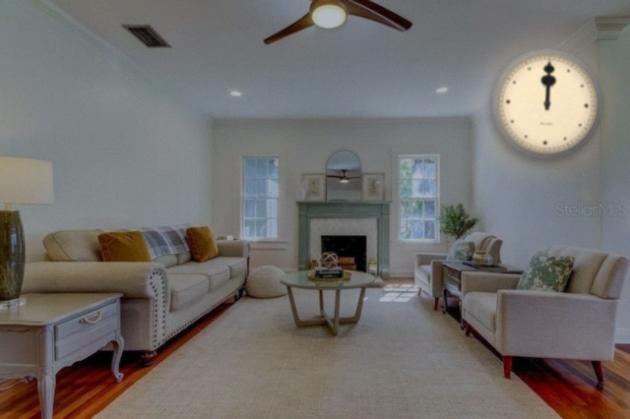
12h00
